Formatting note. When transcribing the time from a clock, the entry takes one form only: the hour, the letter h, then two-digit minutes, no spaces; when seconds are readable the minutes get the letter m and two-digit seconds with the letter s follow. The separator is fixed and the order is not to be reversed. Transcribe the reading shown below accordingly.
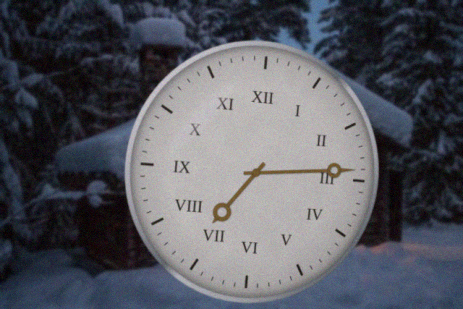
7h14
